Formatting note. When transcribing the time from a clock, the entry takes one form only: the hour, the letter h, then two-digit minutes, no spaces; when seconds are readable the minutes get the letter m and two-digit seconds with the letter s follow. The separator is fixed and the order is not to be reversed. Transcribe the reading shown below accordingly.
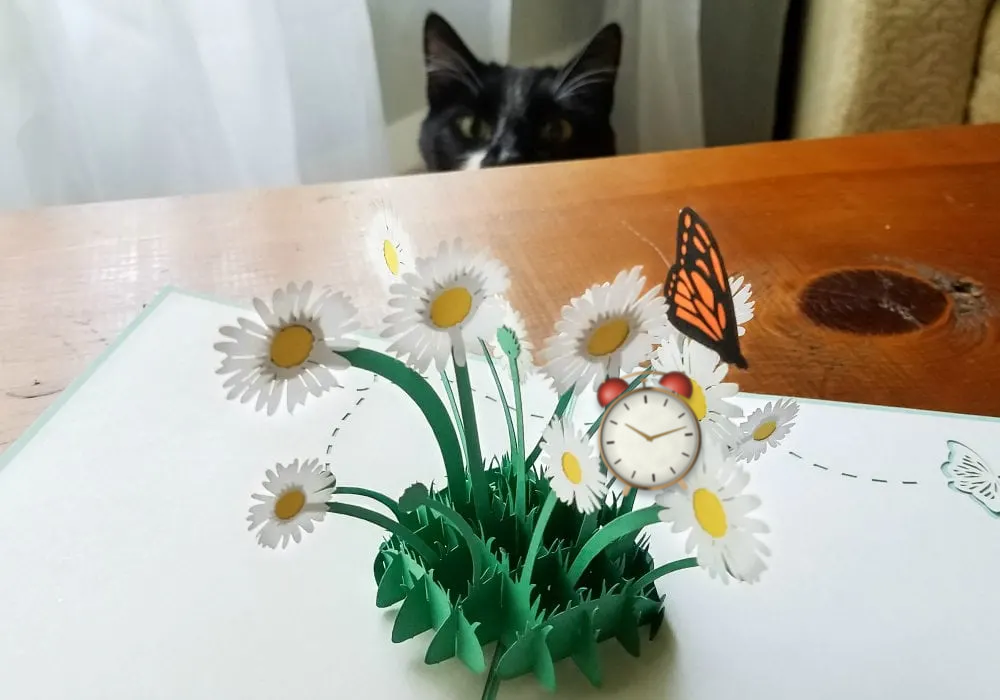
10h13
